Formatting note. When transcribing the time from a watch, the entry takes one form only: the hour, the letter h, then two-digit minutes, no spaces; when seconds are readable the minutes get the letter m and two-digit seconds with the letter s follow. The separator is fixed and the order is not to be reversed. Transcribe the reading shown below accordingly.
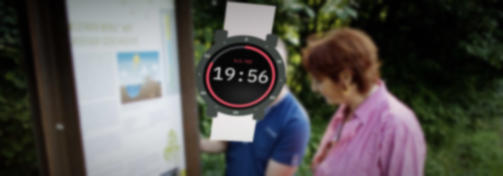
19h56
